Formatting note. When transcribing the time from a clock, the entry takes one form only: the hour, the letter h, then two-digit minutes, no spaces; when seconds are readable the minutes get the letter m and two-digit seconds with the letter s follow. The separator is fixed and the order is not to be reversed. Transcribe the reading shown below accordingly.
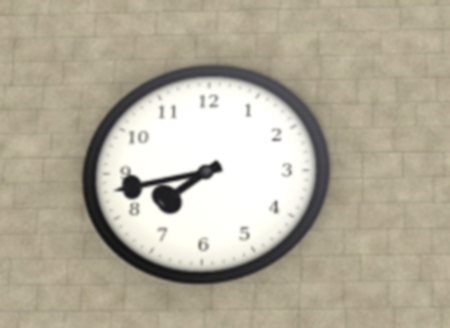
7h43
